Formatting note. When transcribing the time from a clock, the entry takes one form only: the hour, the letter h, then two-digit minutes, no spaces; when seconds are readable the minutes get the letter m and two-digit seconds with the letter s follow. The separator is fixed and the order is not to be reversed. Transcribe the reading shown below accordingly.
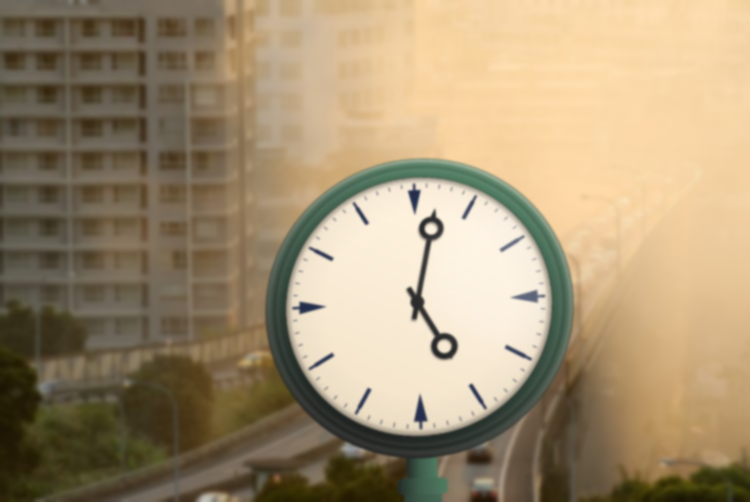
5h02
